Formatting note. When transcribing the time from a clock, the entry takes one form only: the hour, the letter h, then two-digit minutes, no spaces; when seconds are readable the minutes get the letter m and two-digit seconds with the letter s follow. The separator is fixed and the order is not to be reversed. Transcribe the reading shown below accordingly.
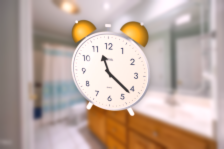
11h22
